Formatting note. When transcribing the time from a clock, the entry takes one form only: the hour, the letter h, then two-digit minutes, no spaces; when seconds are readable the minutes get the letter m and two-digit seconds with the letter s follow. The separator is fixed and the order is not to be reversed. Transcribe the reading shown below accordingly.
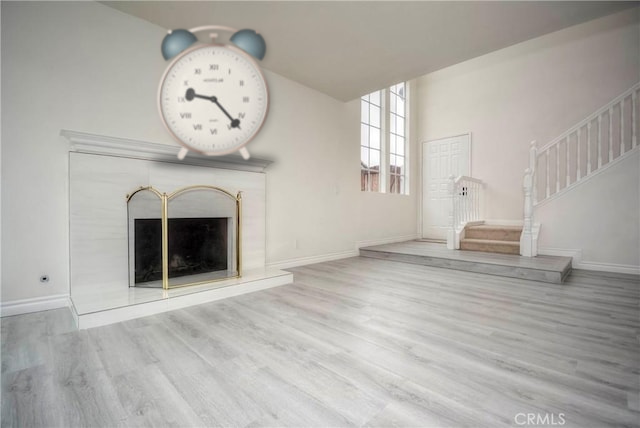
9h23
